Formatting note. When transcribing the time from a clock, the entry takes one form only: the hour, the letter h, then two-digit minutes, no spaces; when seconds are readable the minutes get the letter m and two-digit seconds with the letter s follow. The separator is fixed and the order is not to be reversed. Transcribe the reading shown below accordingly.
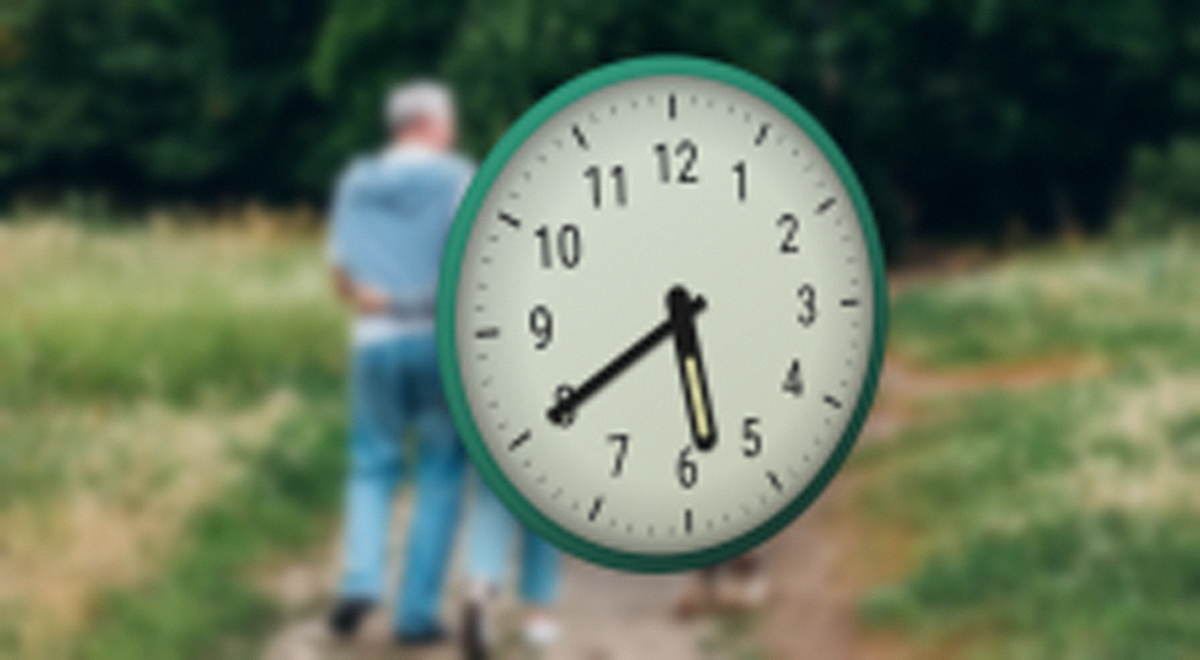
5h40
